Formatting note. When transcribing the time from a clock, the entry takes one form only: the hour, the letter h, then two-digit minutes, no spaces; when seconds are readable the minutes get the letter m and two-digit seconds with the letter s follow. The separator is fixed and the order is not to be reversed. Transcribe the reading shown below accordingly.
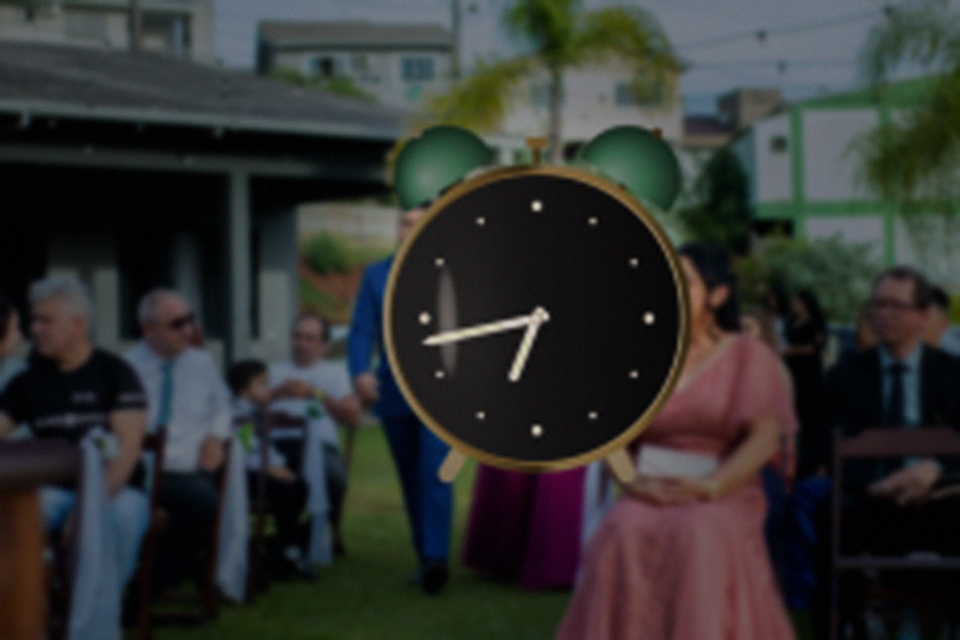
6h43
